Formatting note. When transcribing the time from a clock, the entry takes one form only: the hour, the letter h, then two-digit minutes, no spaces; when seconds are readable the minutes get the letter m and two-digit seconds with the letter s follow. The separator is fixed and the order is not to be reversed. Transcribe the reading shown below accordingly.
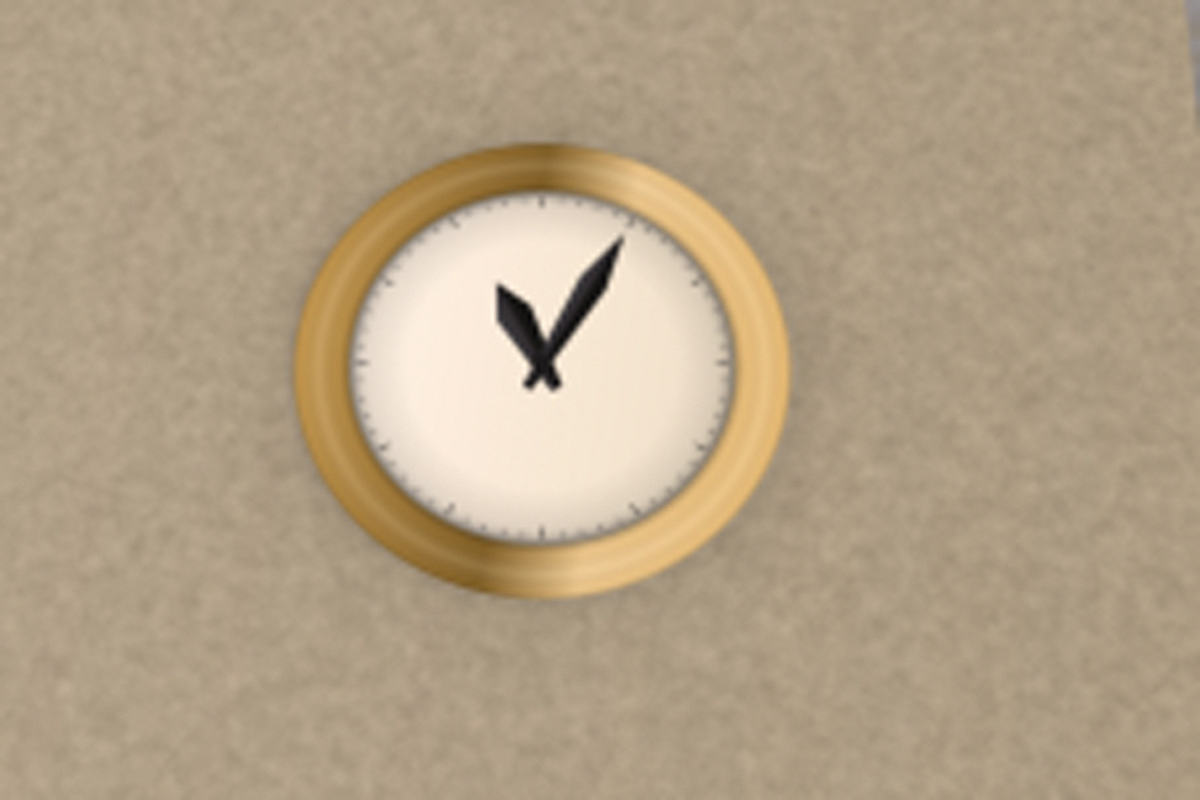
11h05
